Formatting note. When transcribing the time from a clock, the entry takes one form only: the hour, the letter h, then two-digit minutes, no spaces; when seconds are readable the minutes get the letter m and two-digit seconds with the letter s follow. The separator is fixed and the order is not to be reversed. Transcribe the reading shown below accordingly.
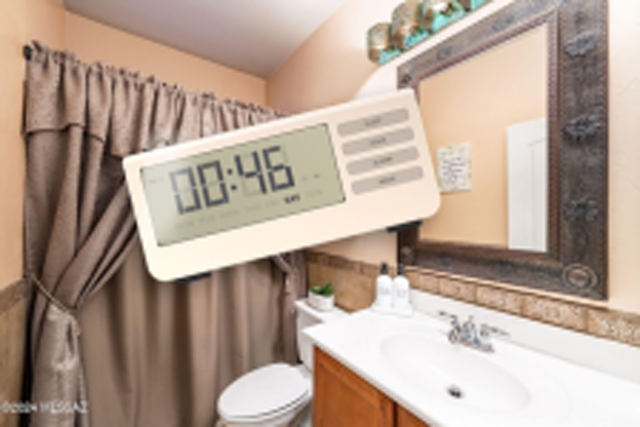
0h46
